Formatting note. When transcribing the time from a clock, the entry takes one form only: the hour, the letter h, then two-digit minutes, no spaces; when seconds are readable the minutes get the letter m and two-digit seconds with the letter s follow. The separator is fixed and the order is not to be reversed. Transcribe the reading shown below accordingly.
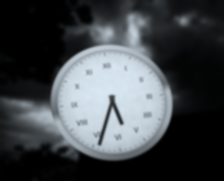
5h34
